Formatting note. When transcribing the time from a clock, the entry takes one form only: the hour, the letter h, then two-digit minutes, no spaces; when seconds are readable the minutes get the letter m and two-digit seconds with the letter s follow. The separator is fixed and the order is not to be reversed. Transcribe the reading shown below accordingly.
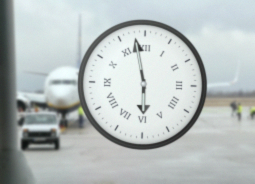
5h58
